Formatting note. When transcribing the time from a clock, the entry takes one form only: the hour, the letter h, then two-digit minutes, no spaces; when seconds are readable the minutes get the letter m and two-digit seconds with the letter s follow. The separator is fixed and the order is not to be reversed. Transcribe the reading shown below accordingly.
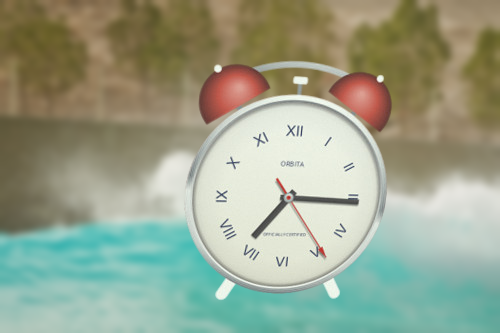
7h15m24s
